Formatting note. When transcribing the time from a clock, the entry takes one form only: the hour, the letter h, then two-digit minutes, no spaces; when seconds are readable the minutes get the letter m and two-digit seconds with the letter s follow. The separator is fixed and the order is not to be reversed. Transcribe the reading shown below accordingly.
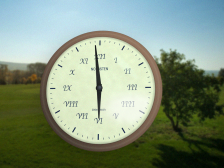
5h59
